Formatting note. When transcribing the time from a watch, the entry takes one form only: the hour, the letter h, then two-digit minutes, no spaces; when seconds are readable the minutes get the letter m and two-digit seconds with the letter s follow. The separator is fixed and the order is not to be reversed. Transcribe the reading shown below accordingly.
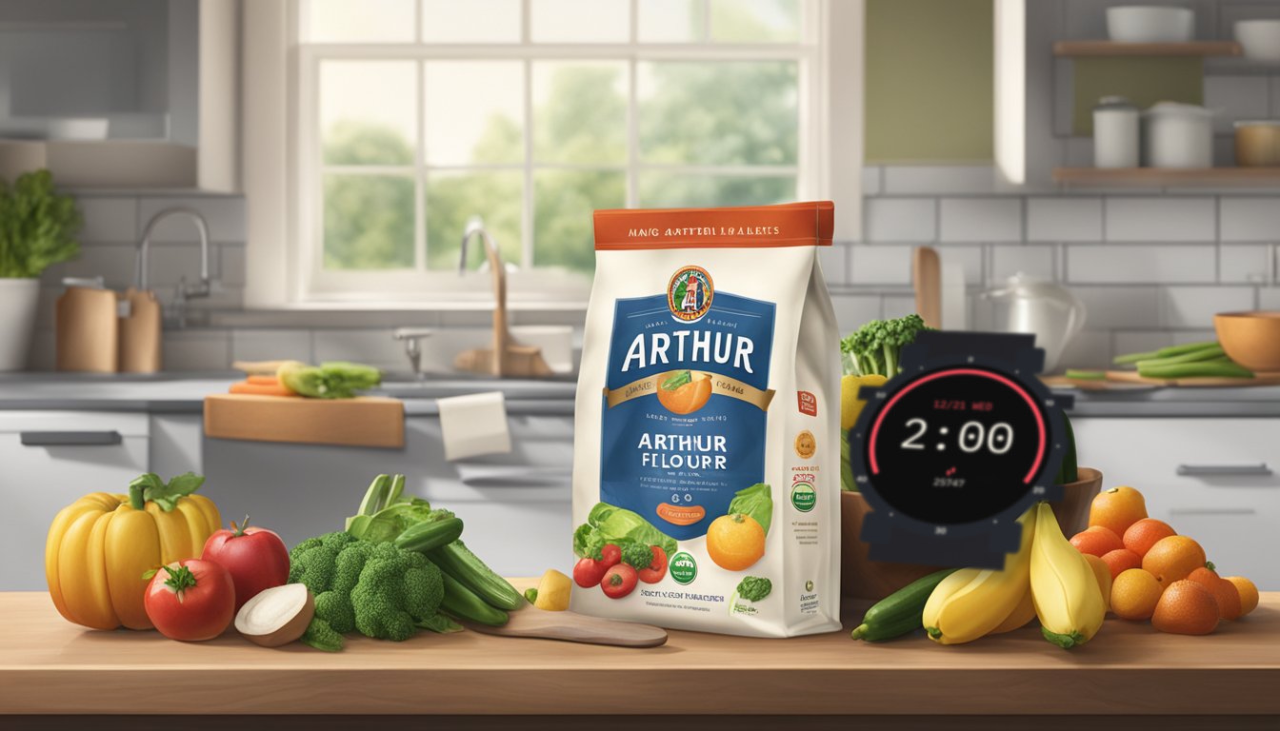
2h00
